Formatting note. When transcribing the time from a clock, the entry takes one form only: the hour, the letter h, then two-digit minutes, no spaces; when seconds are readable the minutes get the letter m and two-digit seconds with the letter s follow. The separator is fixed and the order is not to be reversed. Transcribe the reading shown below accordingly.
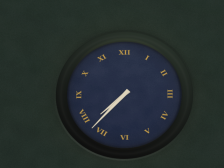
7h37
